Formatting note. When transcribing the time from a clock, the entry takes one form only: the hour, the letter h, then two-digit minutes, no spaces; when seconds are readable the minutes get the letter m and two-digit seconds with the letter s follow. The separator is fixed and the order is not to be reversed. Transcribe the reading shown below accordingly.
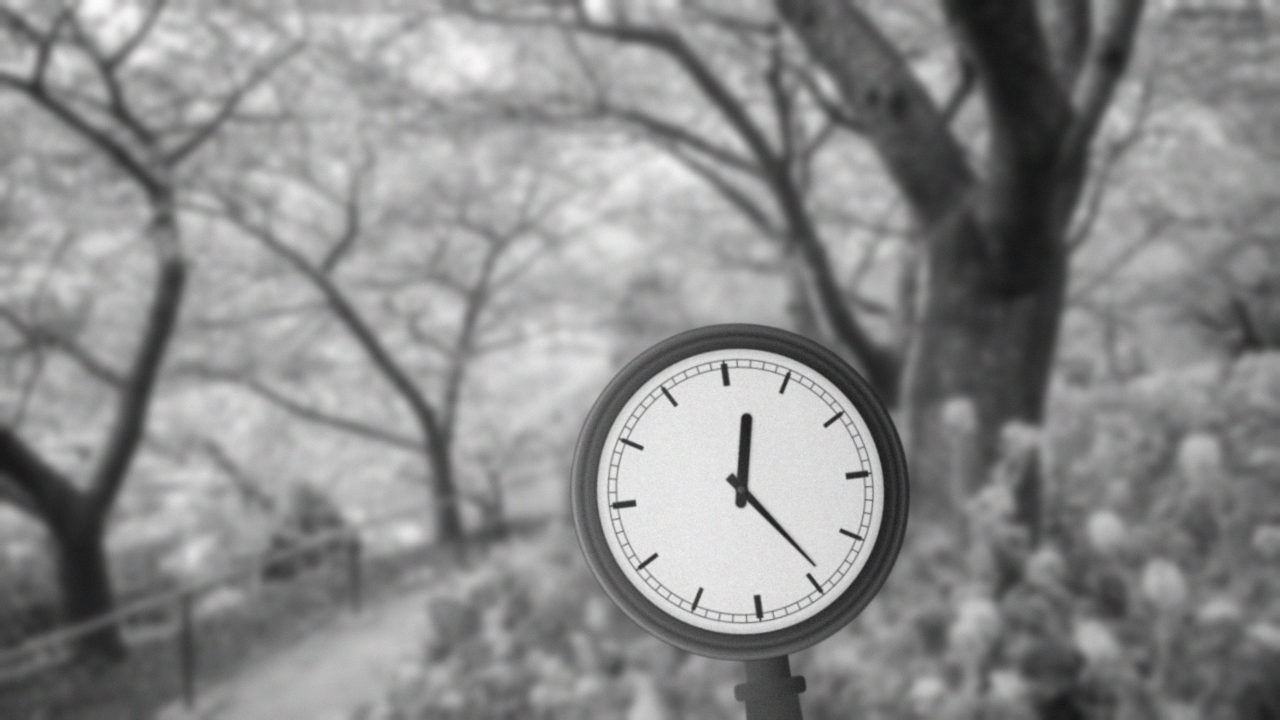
12h24
